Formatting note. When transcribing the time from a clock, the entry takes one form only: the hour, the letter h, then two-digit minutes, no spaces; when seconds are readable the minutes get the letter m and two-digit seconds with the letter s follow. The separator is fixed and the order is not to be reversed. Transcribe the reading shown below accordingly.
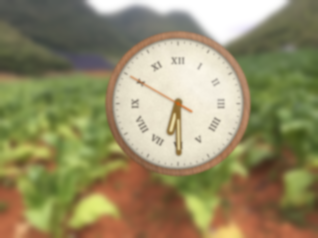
6h29m50s
